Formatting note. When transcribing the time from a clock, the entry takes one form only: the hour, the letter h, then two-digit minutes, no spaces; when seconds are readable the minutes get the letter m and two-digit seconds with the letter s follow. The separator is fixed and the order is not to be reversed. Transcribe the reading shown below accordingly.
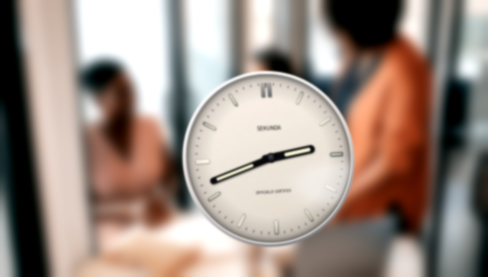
2h42
